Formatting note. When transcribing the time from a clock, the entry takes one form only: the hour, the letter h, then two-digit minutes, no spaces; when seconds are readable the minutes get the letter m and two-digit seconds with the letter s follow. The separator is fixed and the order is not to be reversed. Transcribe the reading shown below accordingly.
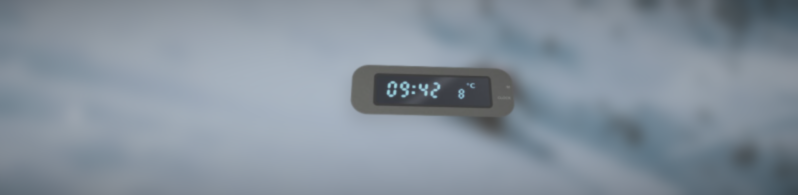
9h42
